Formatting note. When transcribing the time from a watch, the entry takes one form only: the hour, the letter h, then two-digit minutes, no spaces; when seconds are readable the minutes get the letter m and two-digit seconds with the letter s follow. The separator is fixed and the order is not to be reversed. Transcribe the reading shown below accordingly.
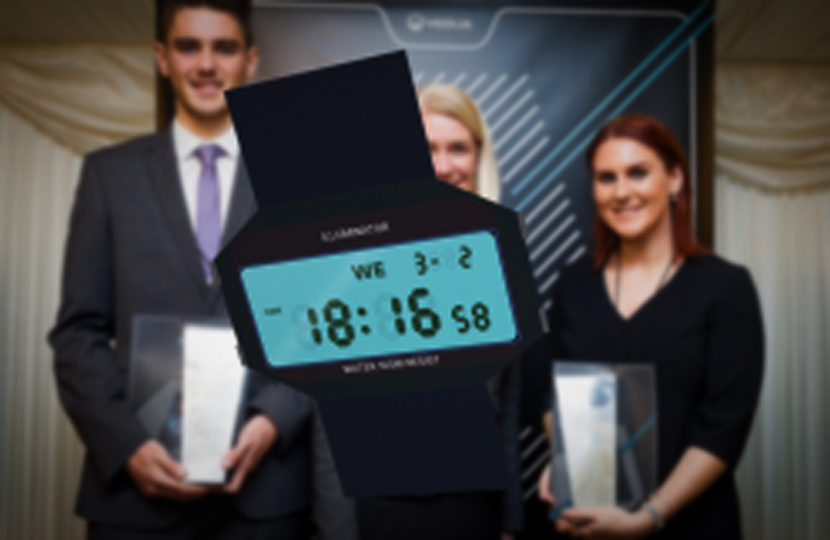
18h16m58s
